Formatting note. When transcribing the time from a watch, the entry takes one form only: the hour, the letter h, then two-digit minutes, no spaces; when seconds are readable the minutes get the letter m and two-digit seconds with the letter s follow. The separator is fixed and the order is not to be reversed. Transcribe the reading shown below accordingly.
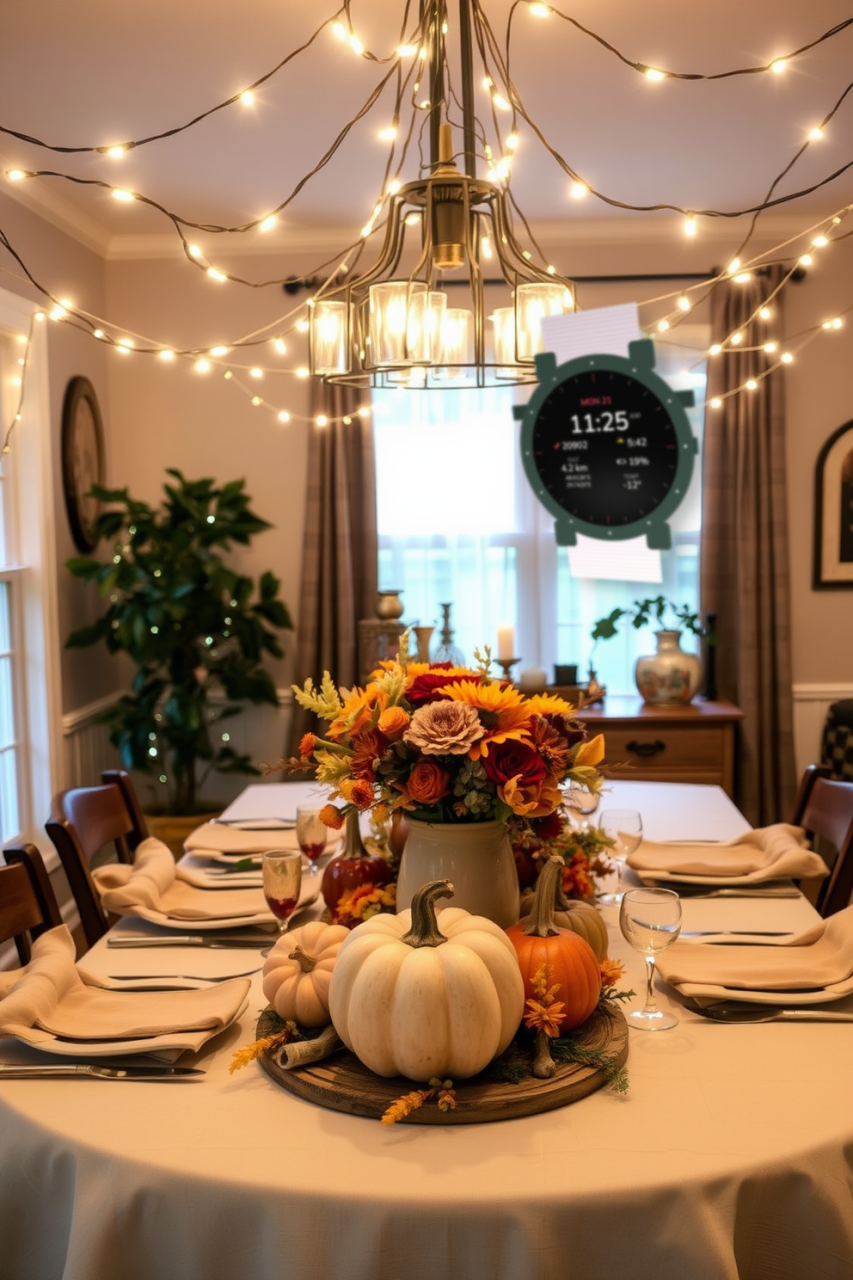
11h25
